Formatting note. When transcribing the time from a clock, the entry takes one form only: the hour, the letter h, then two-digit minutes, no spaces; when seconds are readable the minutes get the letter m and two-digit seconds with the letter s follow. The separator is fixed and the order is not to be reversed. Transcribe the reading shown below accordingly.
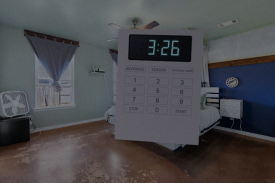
3h26
